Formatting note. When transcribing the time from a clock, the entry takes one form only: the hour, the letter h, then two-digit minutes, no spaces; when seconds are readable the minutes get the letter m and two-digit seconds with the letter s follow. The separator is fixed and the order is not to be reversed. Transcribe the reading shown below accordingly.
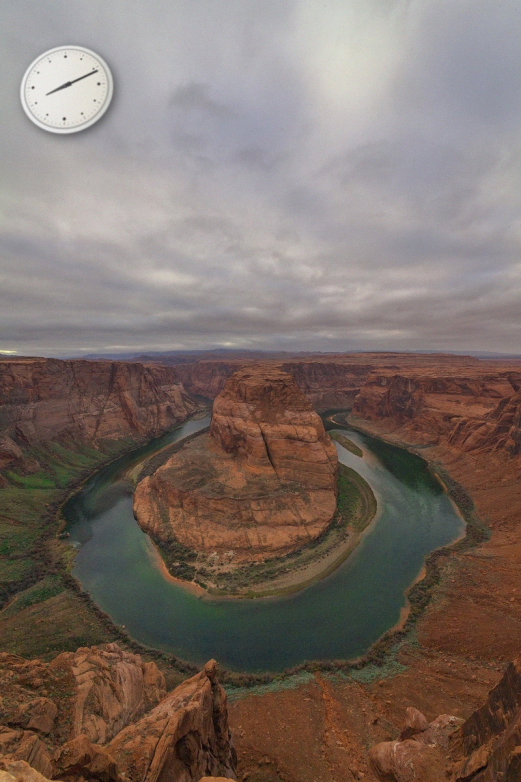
8h11
